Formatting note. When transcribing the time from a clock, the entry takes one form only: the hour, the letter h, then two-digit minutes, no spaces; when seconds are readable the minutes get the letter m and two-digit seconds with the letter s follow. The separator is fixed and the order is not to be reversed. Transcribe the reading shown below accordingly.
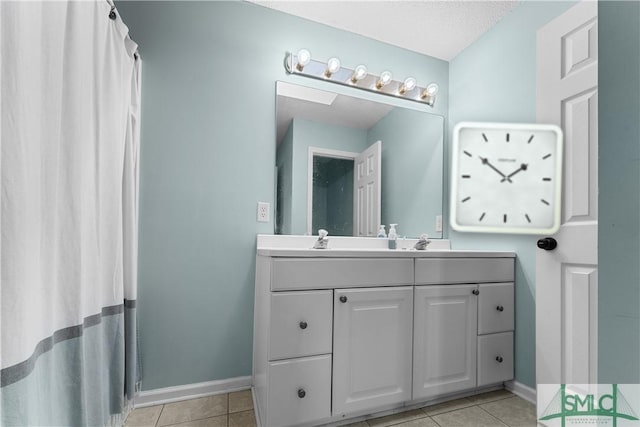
1h51
